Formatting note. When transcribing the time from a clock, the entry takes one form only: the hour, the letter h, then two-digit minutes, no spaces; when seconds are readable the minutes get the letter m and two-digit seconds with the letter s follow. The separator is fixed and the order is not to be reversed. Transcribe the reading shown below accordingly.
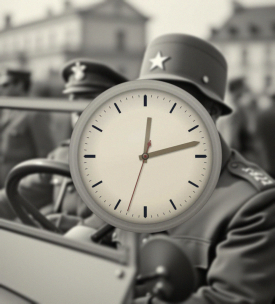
12h12m33s
